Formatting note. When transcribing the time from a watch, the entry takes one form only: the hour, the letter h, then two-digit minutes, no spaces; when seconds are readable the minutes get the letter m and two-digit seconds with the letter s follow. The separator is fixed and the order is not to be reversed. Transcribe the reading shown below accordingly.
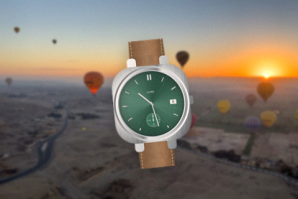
10h28
